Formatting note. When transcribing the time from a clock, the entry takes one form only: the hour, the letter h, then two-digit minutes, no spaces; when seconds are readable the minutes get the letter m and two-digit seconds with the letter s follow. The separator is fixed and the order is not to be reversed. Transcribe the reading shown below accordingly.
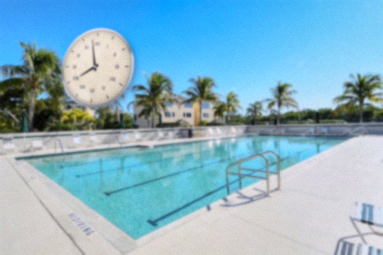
7h58
